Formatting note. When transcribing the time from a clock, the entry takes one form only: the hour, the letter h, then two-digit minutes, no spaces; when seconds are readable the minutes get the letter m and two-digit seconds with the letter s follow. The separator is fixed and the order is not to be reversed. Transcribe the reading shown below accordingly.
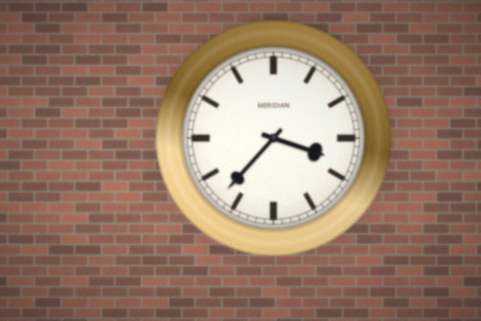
3h37
